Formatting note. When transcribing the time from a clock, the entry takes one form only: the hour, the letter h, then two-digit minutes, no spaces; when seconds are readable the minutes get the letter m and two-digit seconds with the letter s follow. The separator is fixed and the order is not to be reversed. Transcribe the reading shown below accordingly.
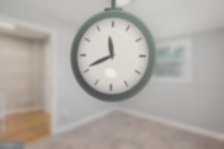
11h41
